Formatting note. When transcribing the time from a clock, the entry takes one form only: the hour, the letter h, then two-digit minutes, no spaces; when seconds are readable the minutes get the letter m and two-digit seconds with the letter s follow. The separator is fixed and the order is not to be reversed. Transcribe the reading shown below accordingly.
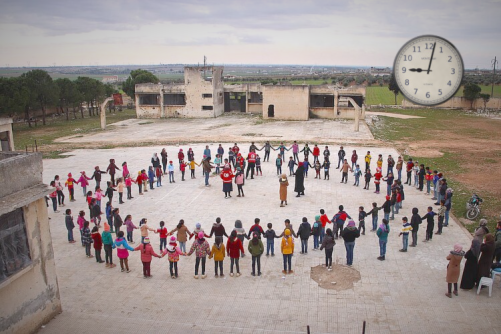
9h02
